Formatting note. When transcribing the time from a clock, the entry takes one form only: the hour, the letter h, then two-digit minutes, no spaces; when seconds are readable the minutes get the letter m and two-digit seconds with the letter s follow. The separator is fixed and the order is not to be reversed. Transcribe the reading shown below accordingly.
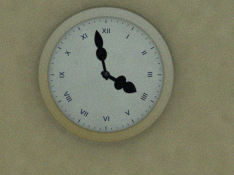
3h58
